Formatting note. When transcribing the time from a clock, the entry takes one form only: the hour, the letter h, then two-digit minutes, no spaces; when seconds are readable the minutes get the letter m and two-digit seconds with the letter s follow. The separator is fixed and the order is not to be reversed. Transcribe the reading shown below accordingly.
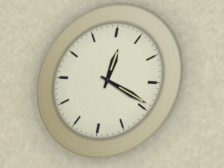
12h19
